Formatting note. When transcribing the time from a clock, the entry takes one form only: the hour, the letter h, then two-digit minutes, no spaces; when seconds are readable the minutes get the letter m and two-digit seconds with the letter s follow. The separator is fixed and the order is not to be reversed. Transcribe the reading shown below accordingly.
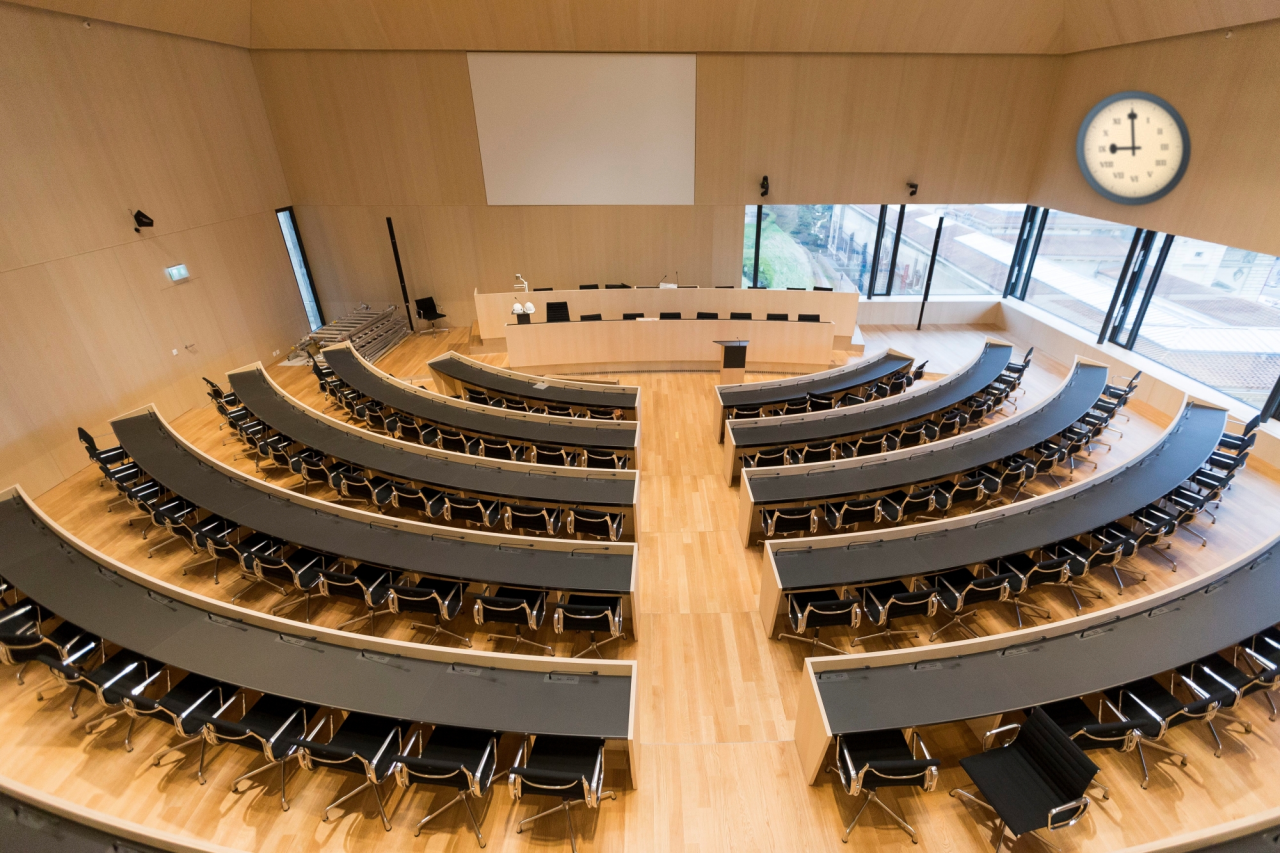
9h00
